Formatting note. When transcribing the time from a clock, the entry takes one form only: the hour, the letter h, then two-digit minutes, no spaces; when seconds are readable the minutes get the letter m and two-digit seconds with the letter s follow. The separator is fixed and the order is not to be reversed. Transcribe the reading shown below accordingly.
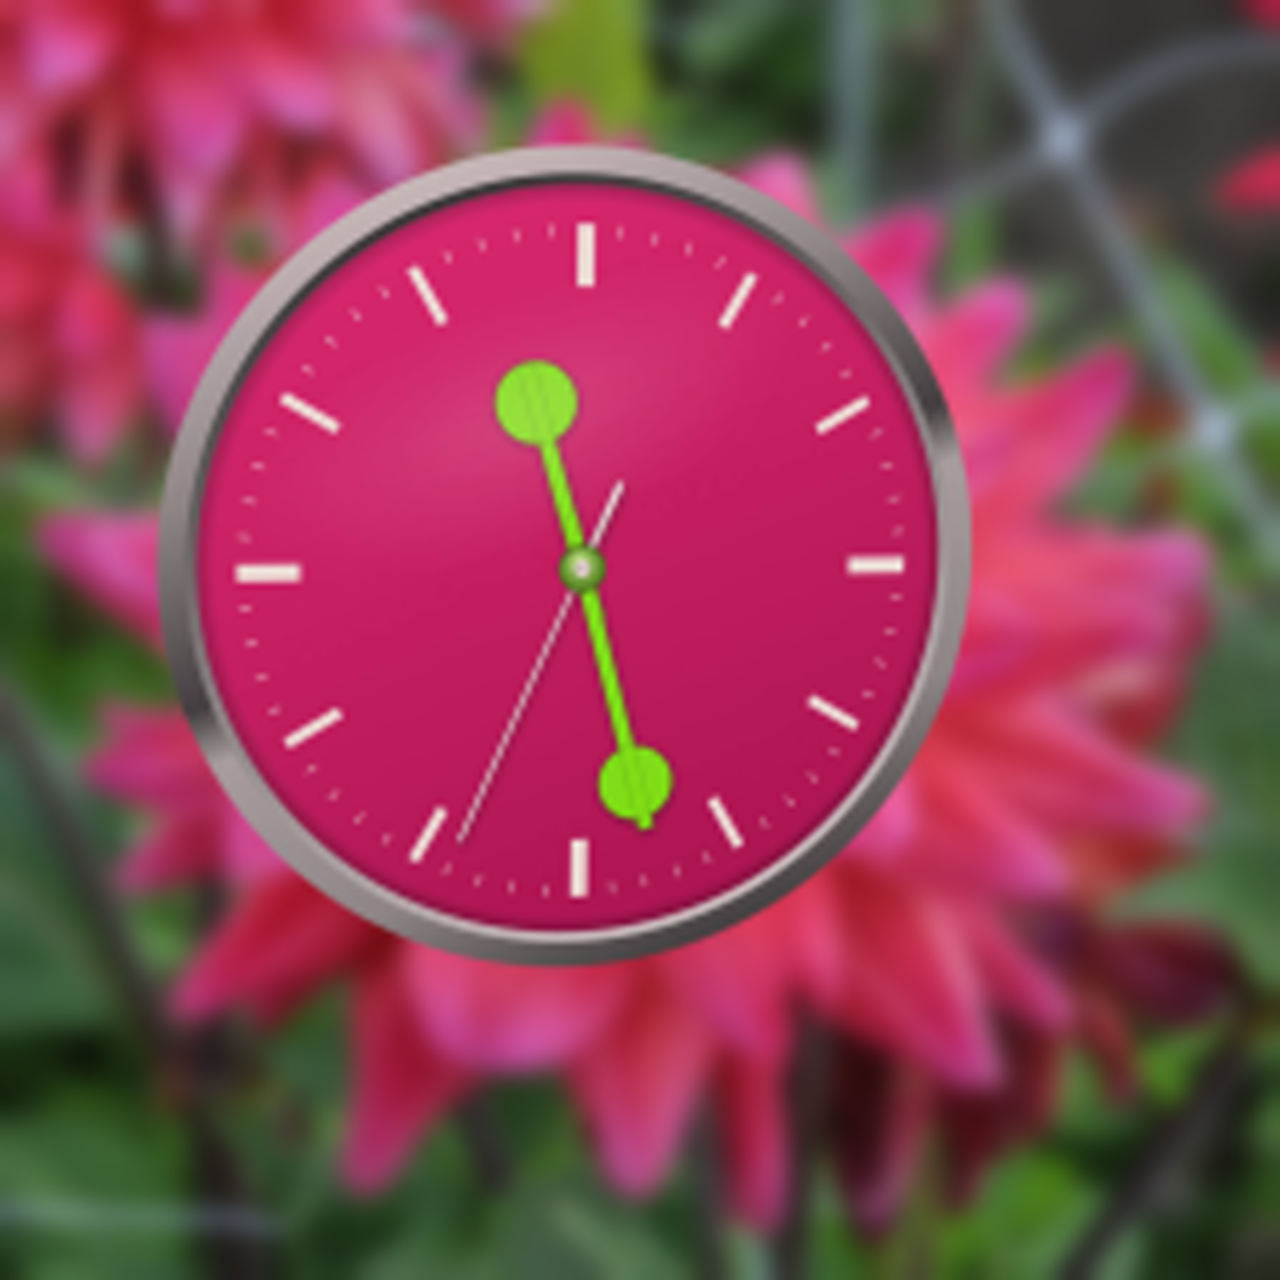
11h27m34s
